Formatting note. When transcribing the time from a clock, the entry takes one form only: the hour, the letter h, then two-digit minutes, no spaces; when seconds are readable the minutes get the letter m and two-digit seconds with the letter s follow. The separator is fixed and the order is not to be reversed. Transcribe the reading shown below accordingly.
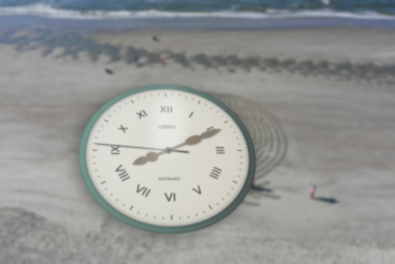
8h10m46s
